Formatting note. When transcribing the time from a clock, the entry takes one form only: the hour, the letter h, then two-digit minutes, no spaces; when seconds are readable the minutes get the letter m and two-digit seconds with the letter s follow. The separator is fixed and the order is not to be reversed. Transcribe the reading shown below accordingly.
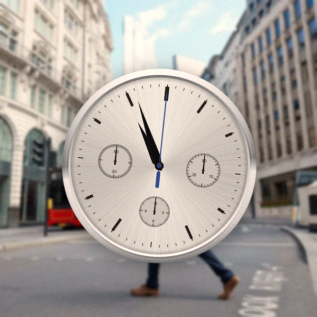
10h56
